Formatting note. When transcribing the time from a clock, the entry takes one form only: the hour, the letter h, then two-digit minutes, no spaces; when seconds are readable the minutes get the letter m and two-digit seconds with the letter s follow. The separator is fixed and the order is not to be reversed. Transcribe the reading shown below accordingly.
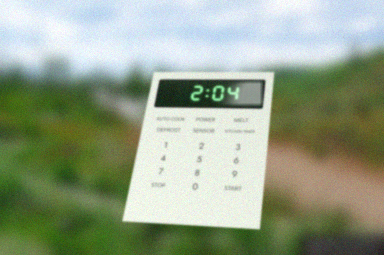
2h04
